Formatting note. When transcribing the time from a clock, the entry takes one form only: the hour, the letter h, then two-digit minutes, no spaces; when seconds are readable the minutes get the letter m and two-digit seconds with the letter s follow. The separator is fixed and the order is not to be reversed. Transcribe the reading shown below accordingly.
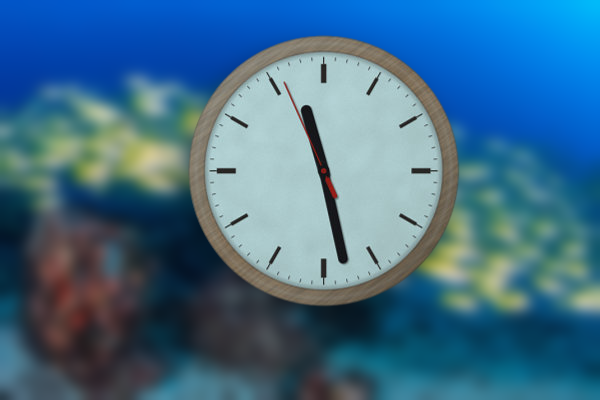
11h27m56s
